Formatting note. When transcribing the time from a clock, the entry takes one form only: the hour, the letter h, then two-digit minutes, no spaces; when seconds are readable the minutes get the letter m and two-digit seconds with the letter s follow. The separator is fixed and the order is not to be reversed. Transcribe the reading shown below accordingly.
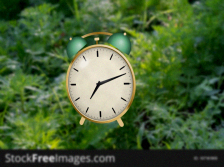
7h12
